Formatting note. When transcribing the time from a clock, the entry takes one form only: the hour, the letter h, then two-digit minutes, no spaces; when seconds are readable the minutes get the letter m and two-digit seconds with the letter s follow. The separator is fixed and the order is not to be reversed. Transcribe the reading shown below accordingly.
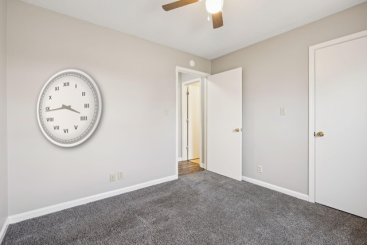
3h44
